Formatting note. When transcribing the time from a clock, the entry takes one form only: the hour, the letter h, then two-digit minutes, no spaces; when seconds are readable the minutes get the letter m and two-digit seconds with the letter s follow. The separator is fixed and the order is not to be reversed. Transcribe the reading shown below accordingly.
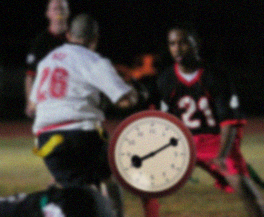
8h10
